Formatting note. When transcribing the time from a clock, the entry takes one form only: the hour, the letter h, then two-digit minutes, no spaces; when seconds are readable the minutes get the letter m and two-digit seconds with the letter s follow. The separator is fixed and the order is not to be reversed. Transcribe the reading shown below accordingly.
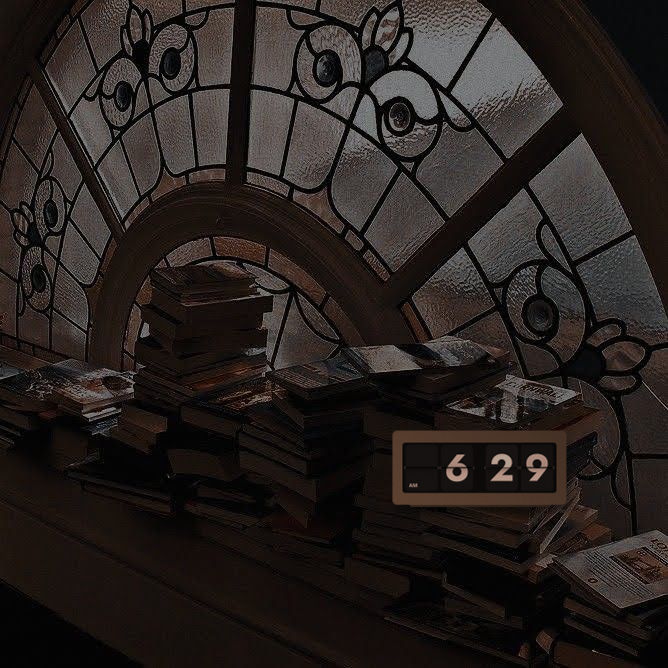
6h29
